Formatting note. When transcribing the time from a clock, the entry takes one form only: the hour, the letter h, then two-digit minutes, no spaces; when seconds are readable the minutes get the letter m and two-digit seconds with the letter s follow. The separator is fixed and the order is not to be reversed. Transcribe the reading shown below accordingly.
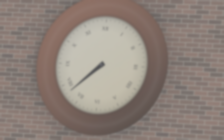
7h38
